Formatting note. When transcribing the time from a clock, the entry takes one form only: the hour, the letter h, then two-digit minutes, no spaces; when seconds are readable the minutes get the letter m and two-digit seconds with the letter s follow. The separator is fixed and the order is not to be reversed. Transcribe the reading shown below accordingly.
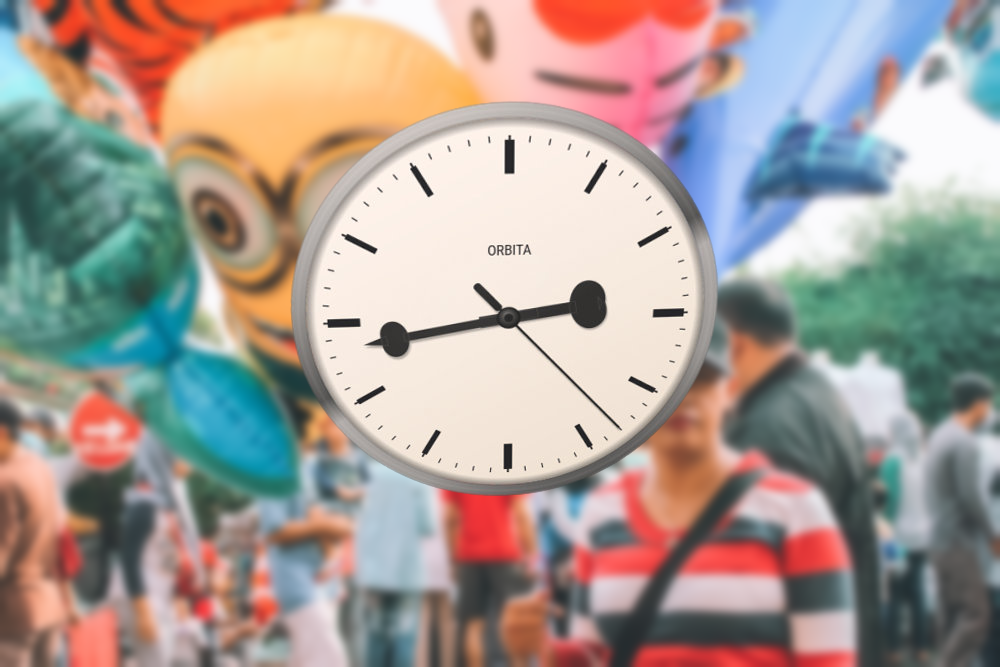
2h43m23s
